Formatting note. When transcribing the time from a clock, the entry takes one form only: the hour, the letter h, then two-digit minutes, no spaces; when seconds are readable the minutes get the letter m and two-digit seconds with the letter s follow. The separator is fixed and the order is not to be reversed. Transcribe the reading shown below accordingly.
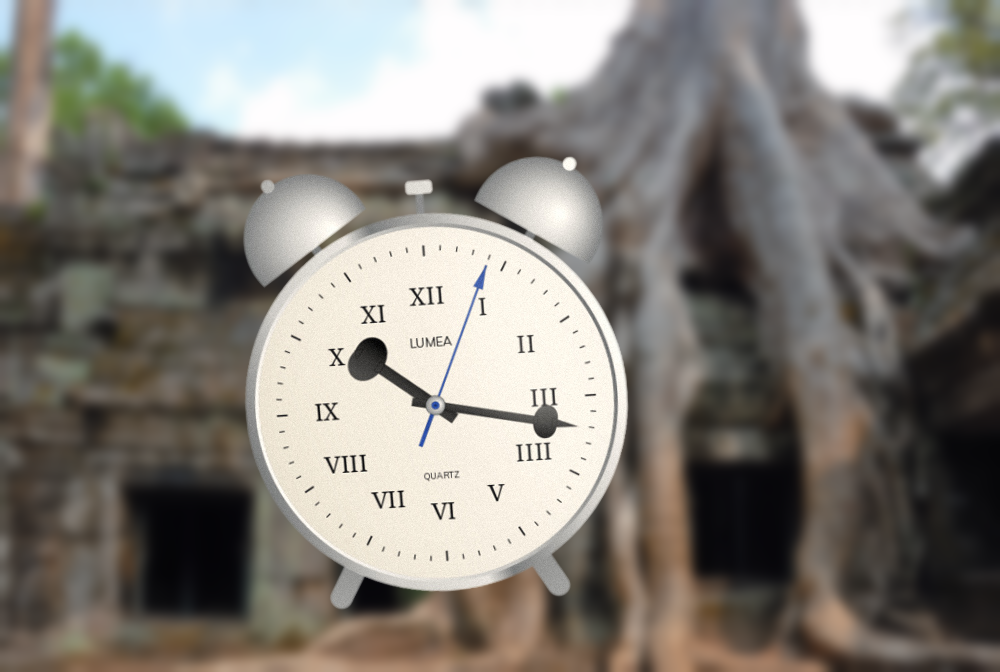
10h17m04s
